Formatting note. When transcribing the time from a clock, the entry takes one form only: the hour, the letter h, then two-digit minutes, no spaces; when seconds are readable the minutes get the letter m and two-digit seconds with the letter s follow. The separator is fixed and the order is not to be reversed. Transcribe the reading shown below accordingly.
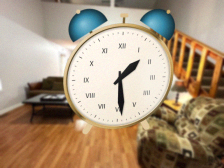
1h29
